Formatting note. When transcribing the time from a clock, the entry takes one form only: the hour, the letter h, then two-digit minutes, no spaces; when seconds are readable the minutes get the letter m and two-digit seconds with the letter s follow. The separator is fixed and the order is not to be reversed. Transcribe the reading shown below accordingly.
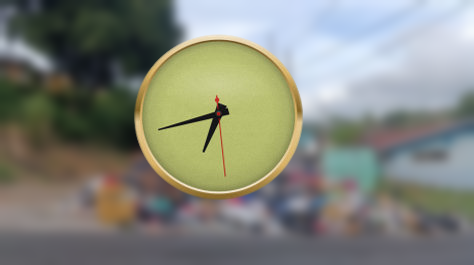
6h42m29s
